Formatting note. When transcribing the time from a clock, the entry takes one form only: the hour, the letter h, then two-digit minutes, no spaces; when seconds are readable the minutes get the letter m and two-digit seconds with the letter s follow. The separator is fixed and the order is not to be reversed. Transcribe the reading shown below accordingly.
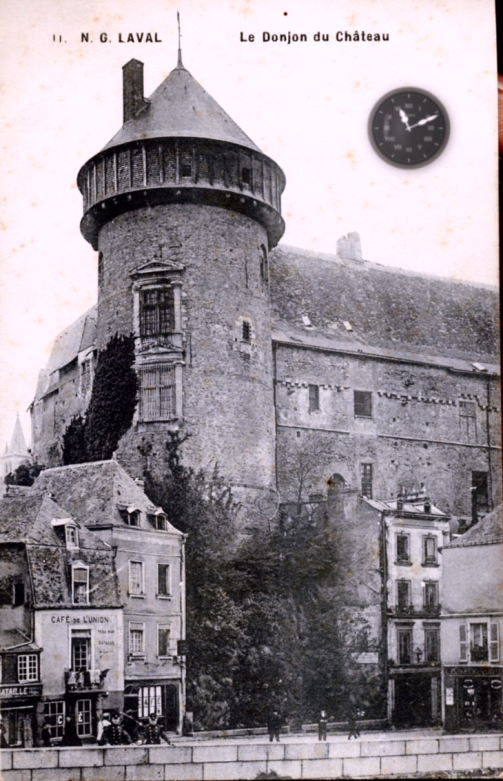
11h11
